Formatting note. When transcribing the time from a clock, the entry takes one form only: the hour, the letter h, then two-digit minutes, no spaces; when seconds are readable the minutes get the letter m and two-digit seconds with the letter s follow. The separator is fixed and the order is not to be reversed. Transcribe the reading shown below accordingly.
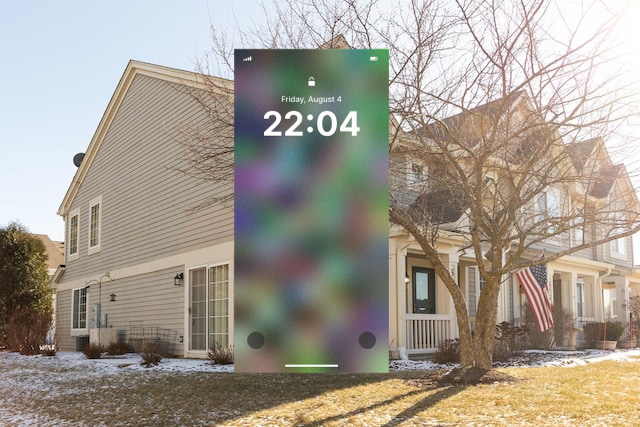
22h04
